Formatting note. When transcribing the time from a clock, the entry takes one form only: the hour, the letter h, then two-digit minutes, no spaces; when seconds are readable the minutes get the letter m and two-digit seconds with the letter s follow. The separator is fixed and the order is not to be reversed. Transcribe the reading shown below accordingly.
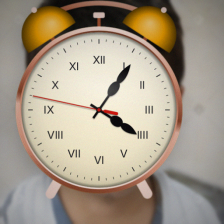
4h05m47s
